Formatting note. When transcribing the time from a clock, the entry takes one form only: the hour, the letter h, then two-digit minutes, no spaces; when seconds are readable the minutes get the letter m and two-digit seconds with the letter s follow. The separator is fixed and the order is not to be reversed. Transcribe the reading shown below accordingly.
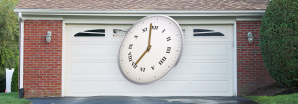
6h58
